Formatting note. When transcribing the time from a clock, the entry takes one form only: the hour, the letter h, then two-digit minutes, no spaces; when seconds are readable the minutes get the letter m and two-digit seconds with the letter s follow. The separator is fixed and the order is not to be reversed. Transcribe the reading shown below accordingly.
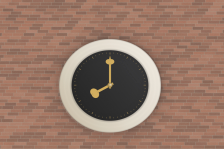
8h00
